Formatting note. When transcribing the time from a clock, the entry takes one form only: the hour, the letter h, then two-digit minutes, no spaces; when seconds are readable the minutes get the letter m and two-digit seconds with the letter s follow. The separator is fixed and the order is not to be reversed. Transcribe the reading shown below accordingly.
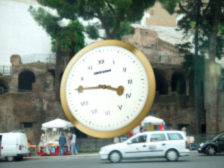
3h46
